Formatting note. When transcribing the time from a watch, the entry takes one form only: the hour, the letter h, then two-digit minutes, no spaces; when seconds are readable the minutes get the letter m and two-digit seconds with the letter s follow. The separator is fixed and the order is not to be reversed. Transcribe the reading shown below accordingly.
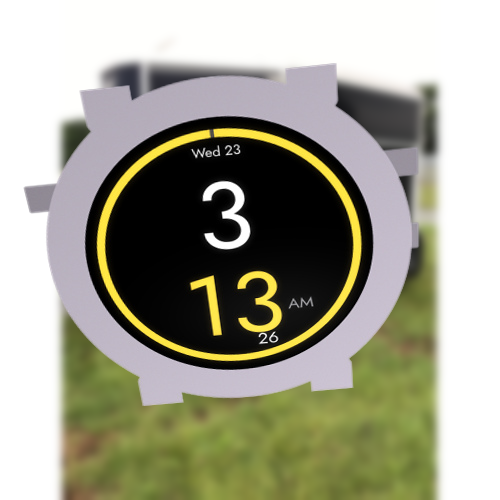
3h13m26s
